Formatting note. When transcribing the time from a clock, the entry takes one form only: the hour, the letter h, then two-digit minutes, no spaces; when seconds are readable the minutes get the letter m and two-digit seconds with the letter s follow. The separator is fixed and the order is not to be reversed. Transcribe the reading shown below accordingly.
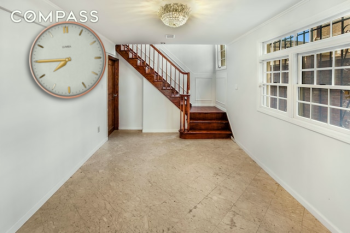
7h45
